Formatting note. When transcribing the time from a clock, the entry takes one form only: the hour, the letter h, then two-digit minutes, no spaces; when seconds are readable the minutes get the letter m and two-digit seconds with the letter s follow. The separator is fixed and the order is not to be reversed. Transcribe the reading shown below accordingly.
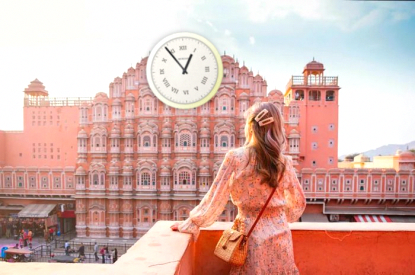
12h54
